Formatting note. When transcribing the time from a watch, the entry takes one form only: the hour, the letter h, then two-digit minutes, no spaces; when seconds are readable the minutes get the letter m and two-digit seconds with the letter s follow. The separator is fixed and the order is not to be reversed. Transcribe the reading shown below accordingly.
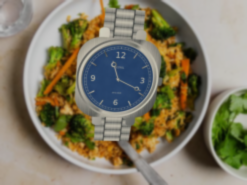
11h19
